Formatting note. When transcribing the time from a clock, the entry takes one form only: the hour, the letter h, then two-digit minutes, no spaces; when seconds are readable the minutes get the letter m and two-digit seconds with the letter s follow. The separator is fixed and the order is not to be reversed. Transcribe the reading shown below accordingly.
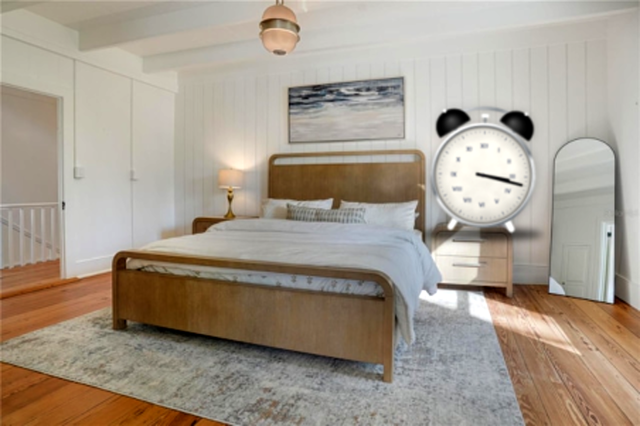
3h17
